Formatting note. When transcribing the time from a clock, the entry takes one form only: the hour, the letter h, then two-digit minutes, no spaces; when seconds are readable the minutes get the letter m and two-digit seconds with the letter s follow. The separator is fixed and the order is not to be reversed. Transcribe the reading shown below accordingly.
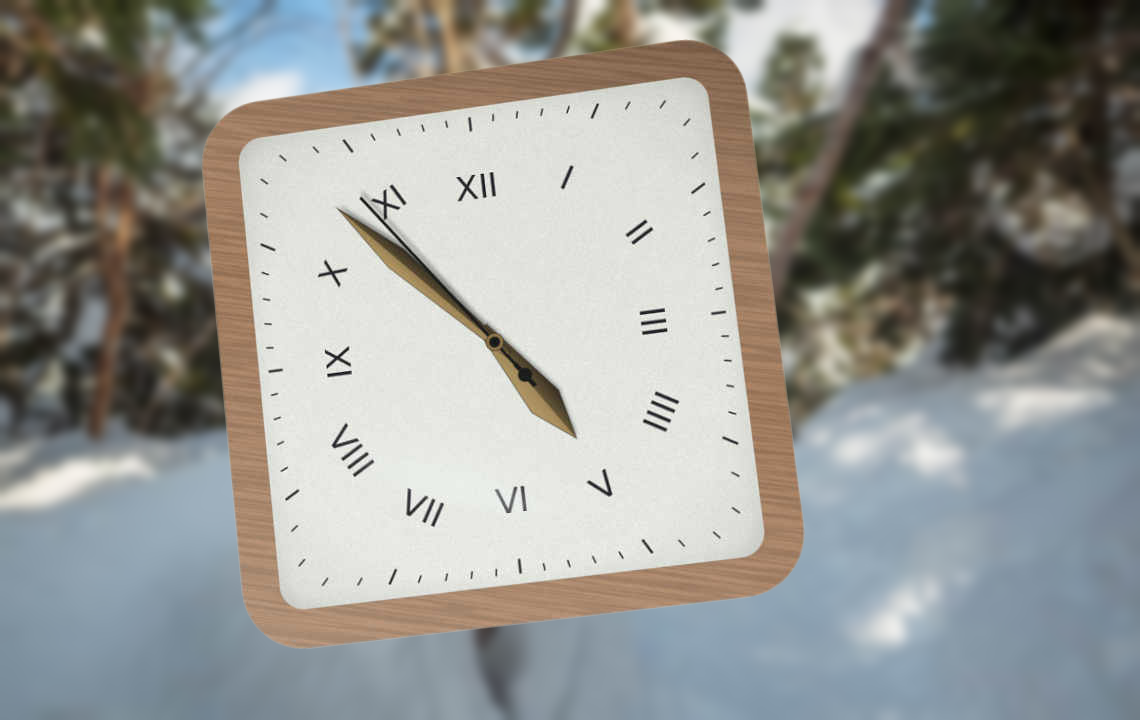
4h52m54s
